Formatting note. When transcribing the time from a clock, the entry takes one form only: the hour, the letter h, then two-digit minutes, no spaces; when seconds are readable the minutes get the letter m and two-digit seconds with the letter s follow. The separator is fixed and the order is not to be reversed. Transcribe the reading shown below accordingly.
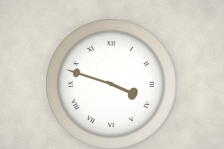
3h48
